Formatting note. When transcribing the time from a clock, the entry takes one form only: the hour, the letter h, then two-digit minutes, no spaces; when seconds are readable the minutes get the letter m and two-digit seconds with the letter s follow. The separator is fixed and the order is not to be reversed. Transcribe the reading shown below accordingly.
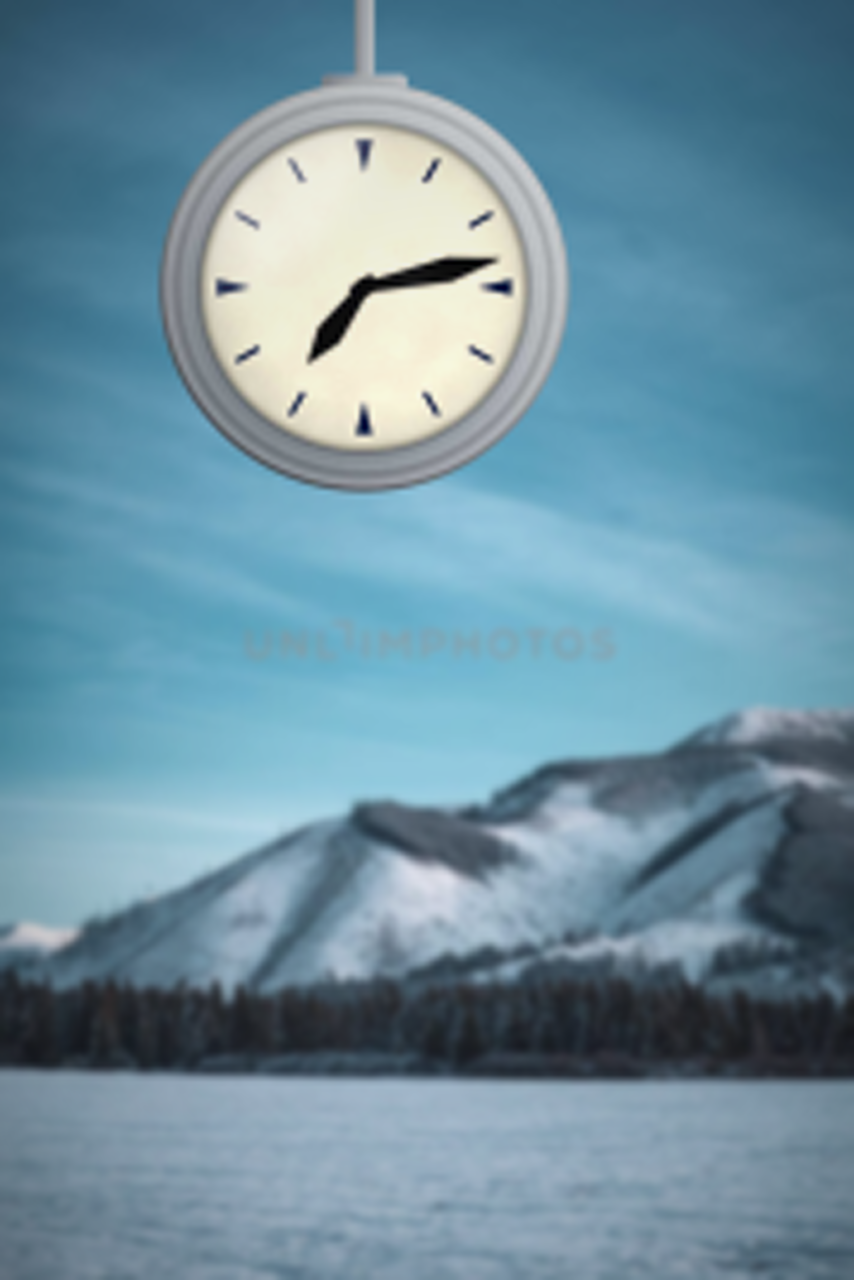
7h13
